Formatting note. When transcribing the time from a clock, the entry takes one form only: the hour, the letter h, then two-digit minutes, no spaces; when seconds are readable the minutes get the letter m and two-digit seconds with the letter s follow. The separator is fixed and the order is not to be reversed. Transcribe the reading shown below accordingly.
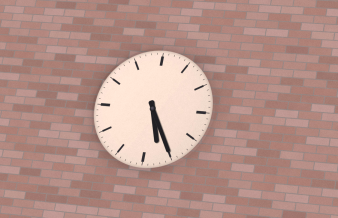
5h25
